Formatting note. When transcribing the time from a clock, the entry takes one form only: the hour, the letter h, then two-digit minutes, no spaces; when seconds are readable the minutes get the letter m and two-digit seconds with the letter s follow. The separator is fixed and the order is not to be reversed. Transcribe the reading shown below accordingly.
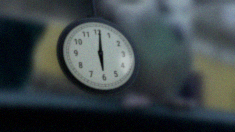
6h01
